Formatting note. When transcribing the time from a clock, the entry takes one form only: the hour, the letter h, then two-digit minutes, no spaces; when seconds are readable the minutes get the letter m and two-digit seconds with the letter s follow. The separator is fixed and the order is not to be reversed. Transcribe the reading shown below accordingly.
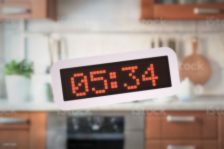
5h34
